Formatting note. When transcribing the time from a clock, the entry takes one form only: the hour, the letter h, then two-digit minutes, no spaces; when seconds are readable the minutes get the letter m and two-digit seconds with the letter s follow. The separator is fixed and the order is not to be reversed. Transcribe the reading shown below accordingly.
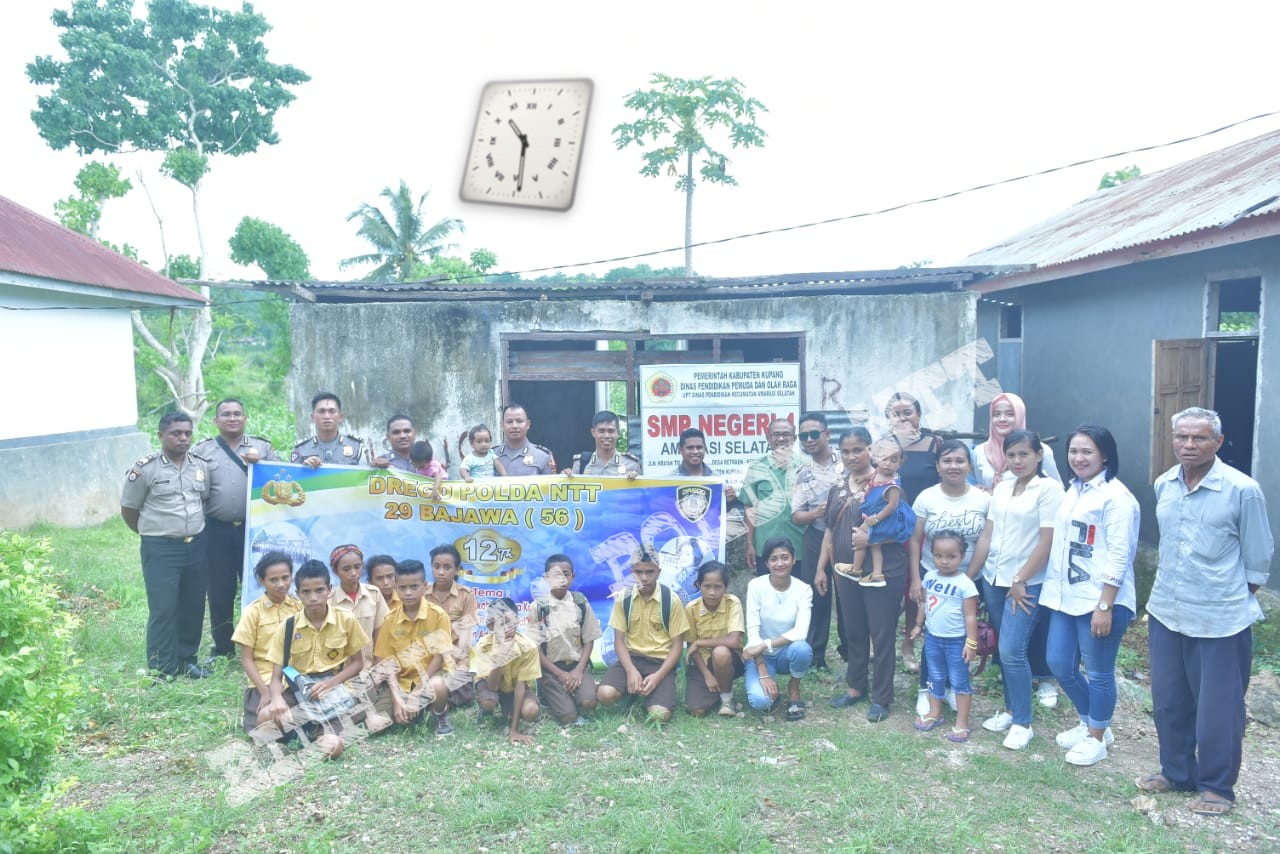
10h29
